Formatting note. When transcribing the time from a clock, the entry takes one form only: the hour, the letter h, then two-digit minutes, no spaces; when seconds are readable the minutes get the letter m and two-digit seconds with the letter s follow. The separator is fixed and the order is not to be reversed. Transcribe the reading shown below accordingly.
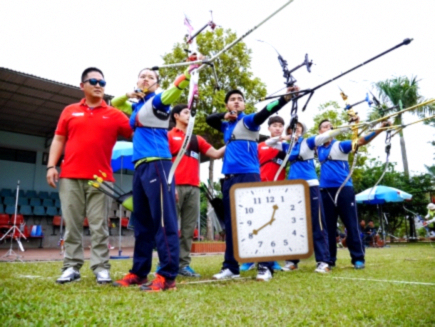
12h40
